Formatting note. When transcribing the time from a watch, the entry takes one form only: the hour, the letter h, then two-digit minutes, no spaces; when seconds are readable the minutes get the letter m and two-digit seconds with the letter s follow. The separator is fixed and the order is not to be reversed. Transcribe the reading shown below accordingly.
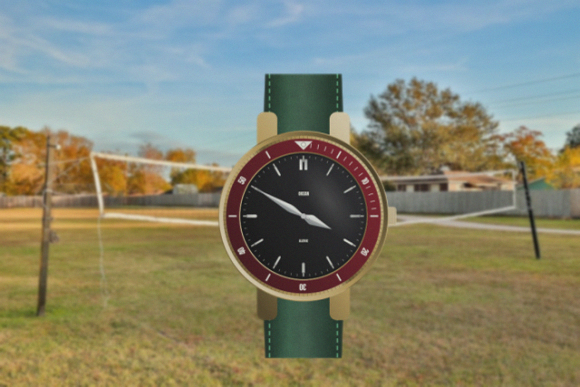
3h50
